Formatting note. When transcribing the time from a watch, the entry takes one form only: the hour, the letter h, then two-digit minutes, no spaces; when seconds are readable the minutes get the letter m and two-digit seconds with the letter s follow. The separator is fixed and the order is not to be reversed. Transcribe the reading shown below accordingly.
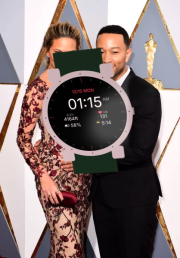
1h15
